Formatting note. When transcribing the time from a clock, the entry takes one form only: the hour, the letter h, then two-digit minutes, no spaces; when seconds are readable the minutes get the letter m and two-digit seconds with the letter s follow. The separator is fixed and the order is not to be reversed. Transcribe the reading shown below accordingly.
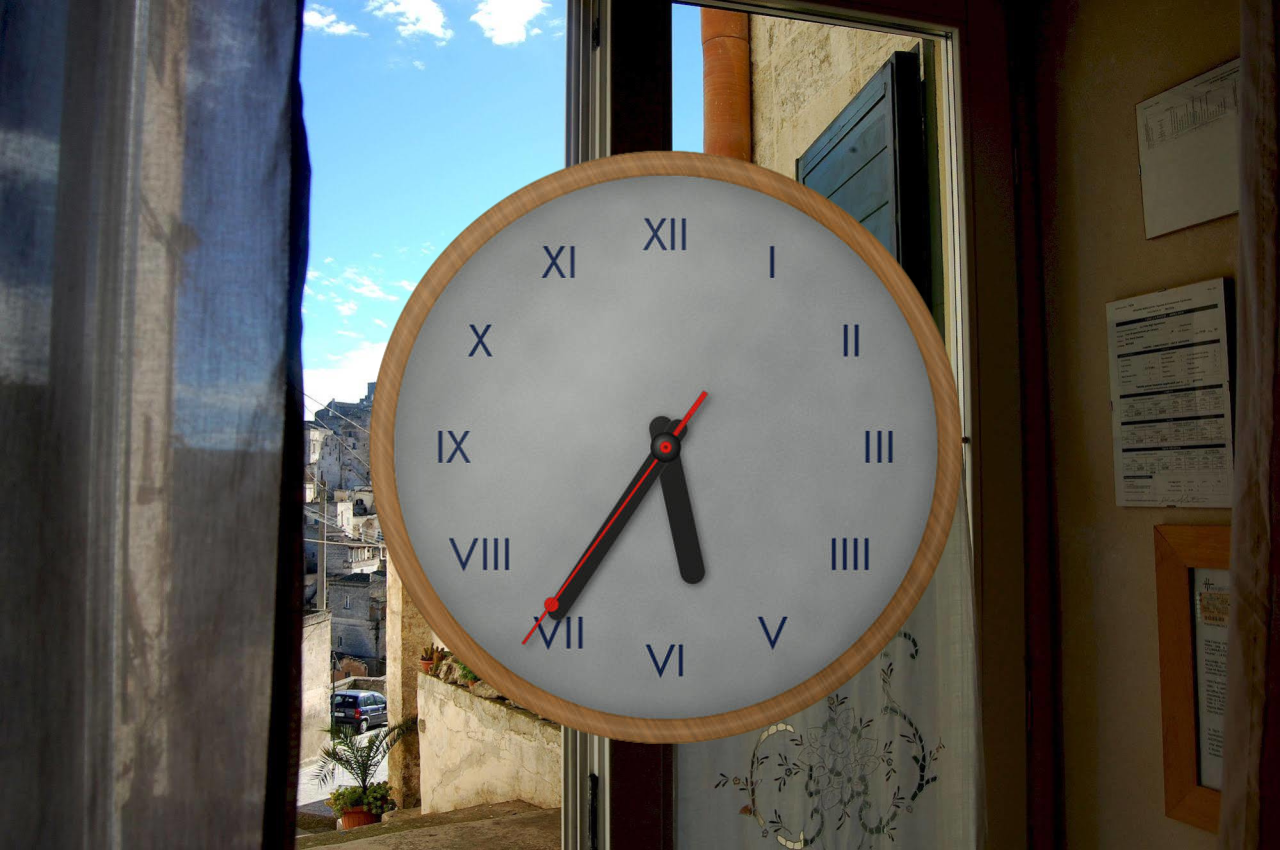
5h35m36s
